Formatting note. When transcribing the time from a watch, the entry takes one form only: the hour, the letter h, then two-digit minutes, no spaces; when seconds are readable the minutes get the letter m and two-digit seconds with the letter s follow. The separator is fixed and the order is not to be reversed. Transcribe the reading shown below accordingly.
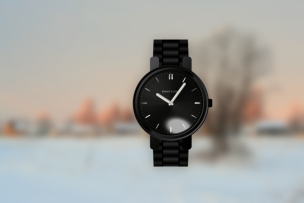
10h06
